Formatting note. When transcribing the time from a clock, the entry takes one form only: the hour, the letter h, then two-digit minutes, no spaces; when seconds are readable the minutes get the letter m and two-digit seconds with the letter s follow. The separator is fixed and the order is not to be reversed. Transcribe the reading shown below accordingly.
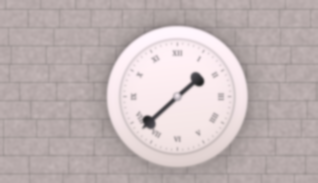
1h38
